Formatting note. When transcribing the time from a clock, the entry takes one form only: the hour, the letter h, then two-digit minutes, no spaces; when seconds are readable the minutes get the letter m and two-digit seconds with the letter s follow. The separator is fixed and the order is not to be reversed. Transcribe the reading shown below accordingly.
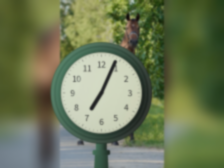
7h04
